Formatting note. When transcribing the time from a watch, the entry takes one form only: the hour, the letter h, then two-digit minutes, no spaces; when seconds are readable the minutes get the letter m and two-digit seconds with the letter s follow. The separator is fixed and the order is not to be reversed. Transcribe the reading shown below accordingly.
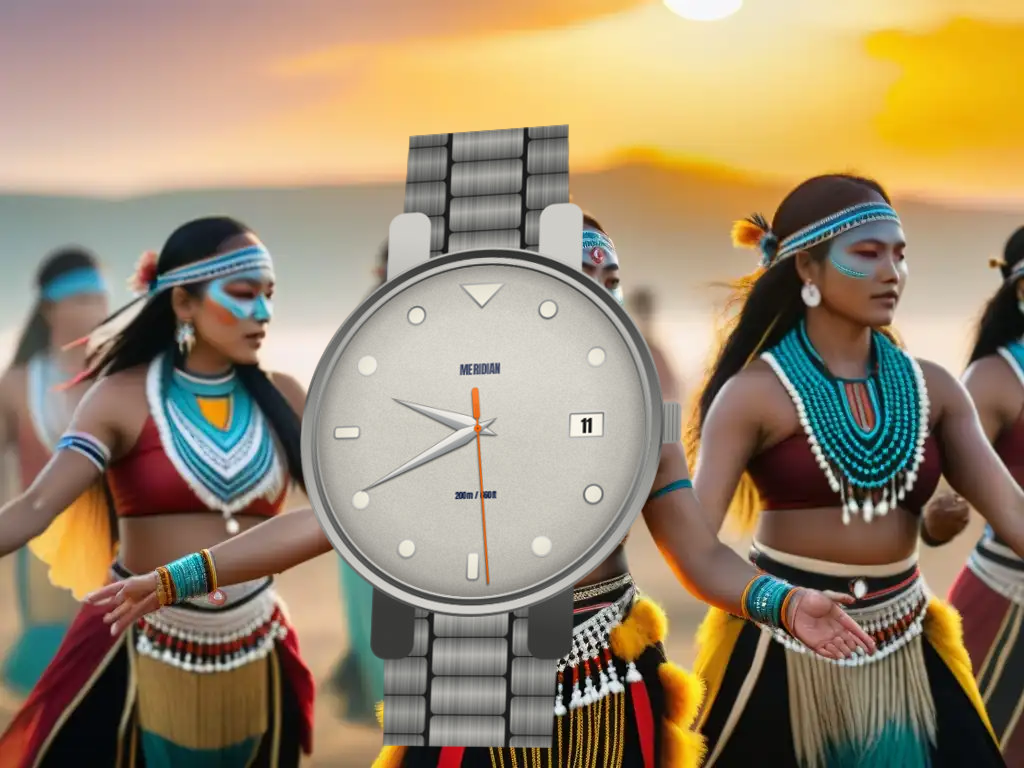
9h40m29s
